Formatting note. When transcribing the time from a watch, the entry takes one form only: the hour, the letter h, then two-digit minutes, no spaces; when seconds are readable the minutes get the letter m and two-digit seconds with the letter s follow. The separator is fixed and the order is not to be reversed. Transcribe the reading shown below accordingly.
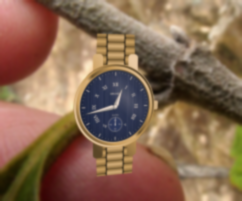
12h43
